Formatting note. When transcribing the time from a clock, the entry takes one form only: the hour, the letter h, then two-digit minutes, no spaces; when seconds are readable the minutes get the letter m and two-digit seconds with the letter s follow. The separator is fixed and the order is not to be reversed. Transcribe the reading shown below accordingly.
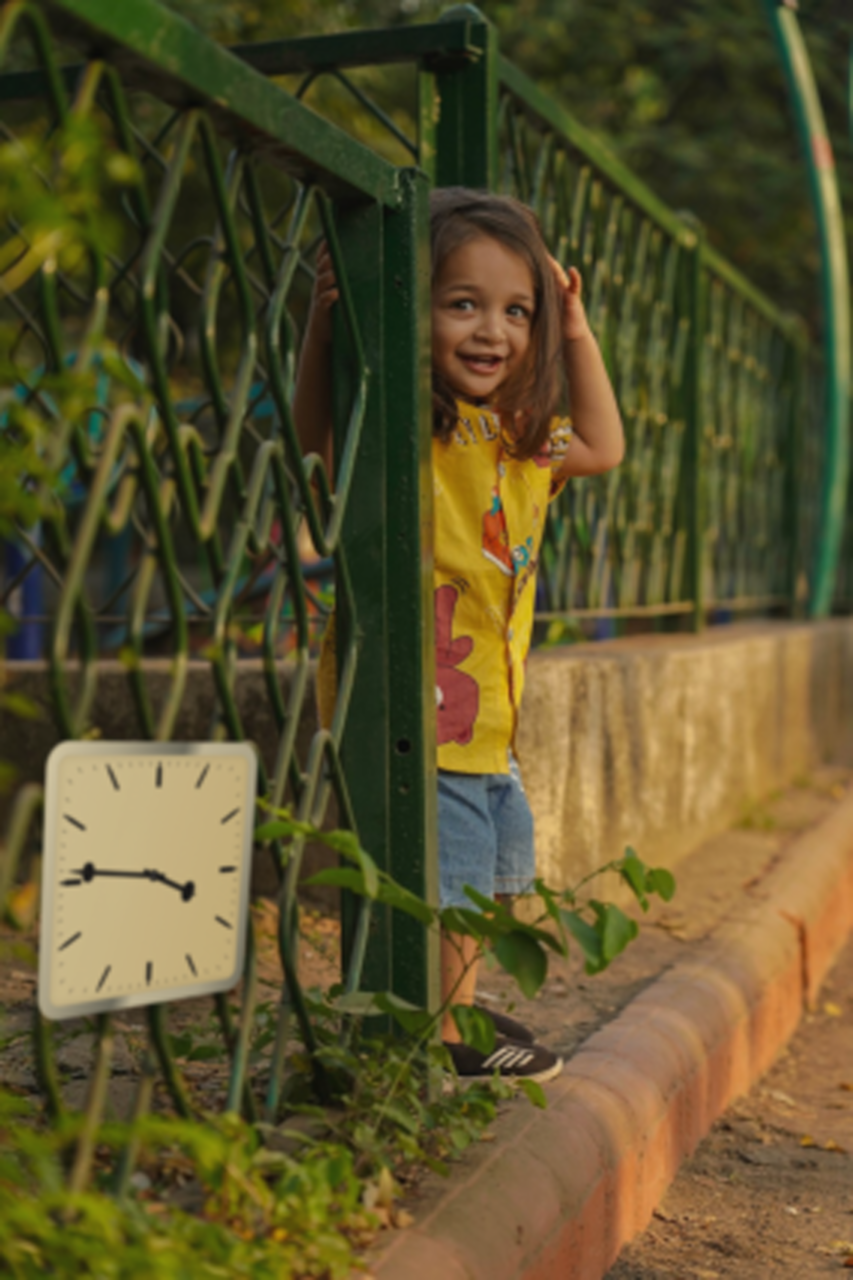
3h46
